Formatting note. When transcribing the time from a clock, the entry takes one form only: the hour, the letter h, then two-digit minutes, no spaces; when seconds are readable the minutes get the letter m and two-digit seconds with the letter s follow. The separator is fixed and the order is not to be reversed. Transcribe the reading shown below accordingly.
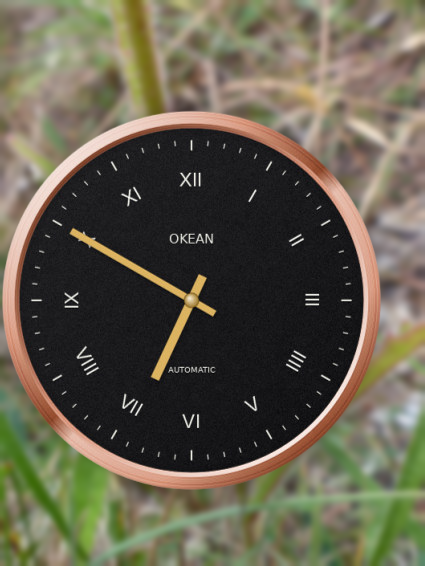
6h50
